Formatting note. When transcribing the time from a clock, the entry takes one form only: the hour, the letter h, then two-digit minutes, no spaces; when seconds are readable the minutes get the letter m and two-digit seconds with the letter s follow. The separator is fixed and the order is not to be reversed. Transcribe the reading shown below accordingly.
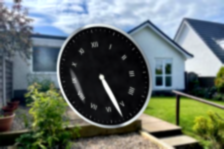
5h27
